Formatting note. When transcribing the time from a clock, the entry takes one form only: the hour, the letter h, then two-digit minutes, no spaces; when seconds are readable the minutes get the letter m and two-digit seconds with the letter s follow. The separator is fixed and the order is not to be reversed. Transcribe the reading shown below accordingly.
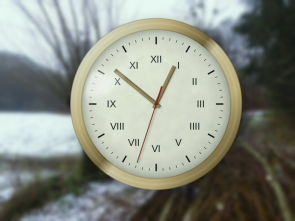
12h51m33s
